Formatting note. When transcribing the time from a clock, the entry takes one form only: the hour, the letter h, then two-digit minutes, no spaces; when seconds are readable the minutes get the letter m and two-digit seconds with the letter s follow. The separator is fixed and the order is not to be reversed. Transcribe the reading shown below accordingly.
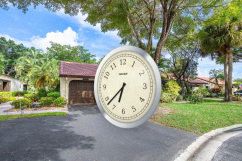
6h38
